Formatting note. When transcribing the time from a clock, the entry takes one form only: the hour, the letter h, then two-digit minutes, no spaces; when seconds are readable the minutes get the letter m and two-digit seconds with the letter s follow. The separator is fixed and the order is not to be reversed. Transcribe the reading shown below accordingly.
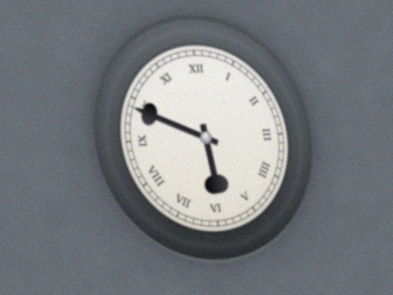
5h49
